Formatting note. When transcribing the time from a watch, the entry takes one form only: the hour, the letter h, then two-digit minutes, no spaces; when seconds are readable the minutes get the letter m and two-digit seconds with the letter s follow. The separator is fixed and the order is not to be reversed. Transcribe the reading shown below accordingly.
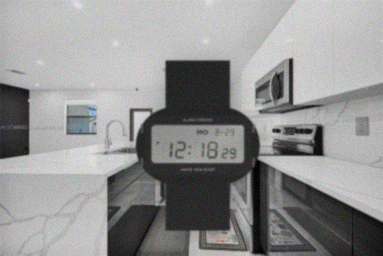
12h18m29s
